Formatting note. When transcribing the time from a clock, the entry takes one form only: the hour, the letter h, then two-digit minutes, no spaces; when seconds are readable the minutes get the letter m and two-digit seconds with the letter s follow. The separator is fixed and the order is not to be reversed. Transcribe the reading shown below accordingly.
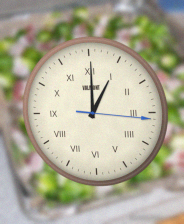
1h00m16s
